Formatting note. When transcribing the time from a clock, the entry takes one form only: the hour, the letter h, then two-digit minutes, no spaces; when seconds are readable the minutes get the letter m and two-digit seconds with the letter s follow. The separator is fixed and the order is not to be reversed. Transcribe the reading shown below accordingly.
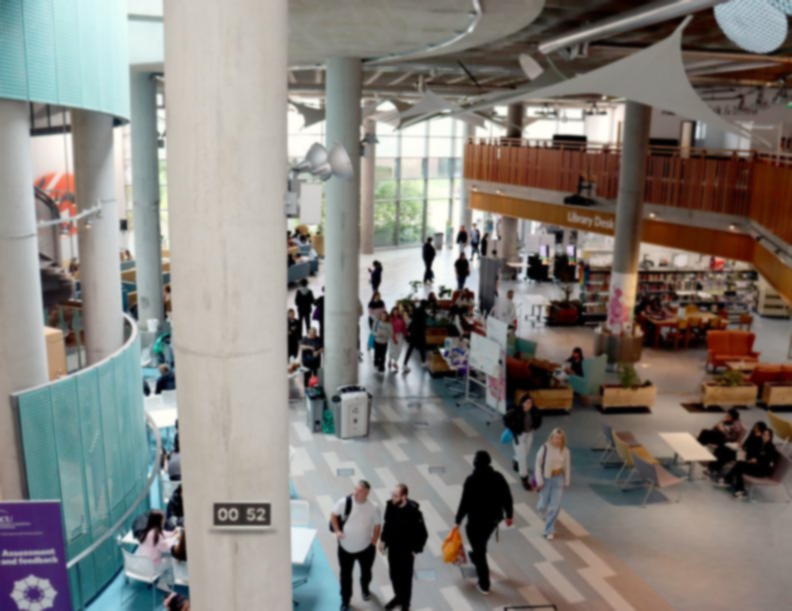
0h52
